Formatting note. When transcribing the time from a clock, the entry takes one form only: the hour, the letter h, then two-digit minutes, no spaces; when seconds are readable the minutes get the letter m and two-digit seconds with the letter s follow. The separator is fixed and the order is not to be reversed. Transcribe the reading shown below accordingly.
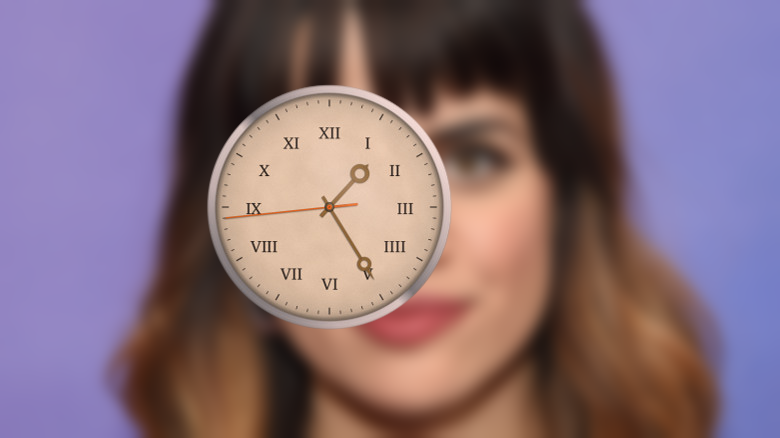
1h24m44s
